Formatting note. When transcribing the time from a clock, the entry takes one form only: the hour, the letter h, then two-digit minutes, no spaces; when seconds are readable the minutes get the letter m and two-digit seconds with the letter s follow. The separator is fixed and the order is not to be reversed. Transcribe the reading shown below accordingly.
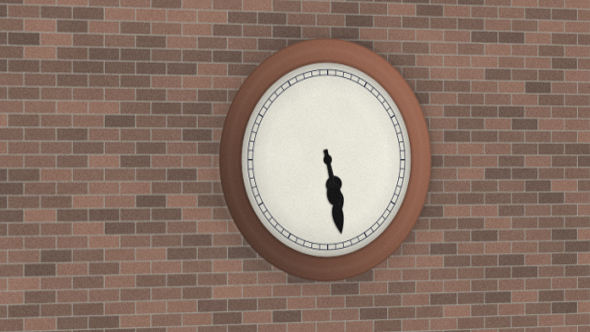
5h28
